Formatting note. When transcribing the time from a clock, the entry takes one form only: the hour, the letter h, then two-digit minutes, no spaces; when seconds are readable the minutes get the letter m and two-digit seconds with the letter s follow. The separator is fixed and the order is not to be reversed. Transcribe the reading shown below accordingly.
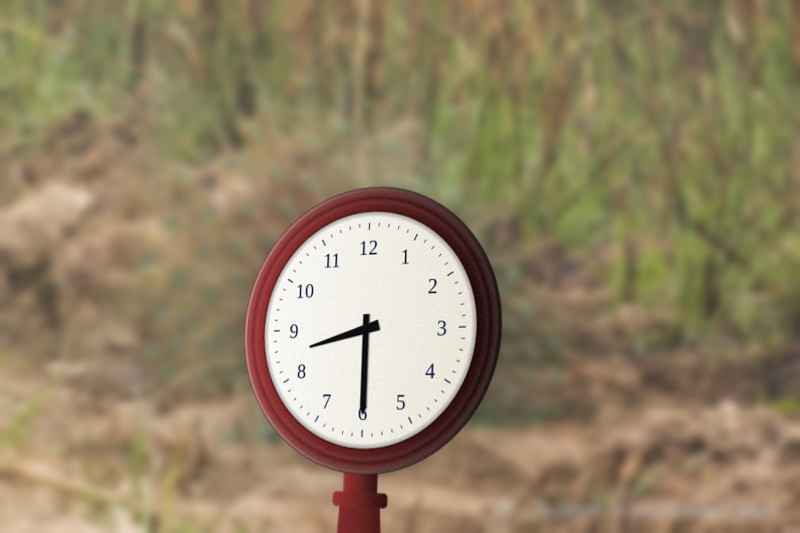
8h30
